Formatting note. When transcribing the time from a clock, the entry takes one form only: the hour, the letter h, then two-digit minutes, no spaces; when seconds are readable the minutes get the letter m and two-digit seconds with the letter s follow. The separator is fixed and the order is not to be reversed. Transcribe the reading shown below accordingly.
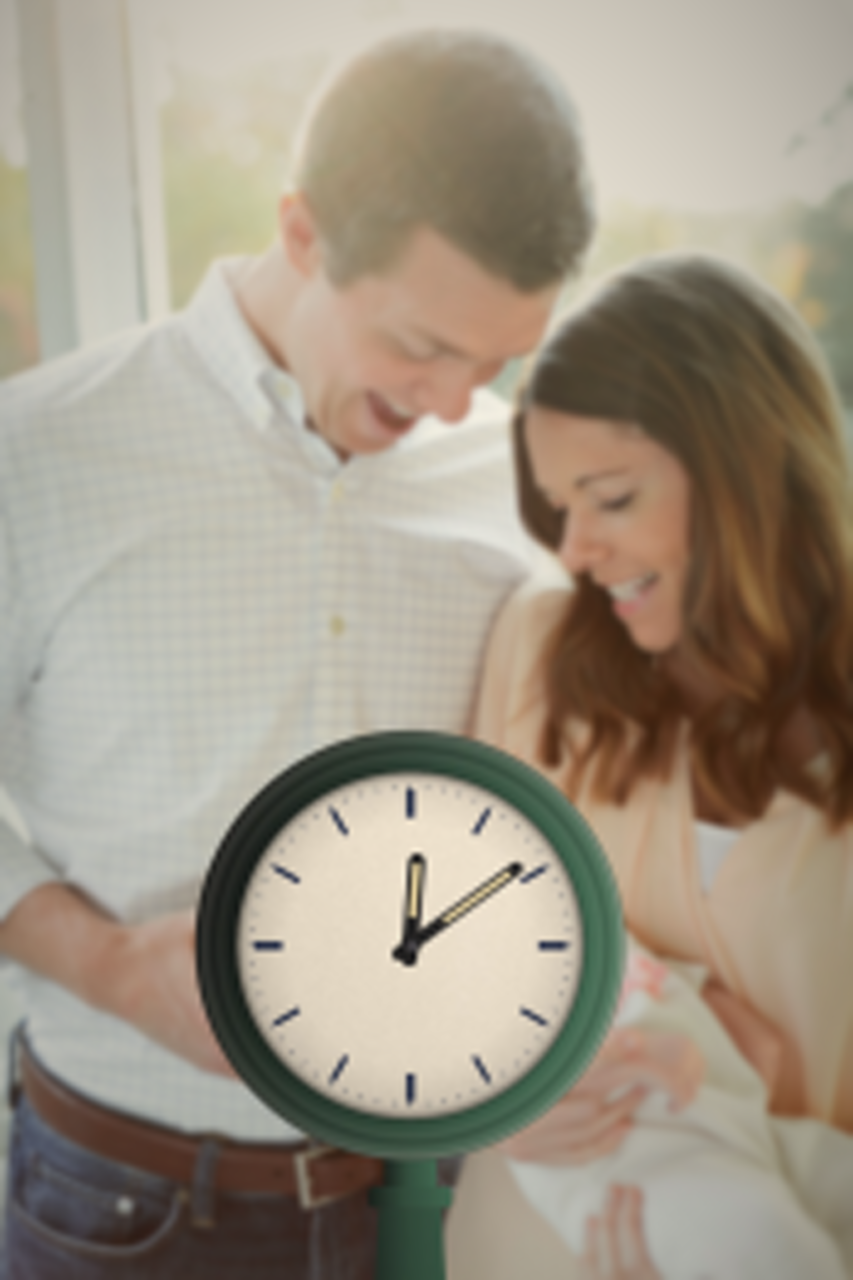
12h09
